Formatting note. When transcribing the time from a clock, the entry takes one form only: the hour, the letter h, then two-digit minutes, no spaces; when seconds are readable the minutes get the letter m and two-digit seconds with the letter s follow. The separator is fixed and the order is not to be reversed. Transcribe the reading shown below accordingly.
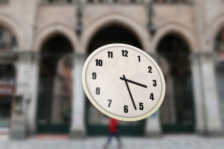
3h27
